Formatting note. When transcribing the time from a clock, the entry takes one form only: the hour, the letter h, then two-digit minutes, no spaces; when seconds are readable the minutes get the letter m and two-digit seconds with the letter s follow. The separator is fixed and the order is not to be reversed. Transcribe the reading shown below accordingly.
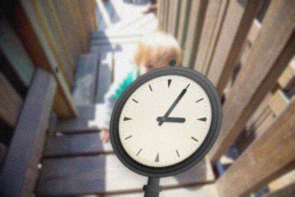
3h05
